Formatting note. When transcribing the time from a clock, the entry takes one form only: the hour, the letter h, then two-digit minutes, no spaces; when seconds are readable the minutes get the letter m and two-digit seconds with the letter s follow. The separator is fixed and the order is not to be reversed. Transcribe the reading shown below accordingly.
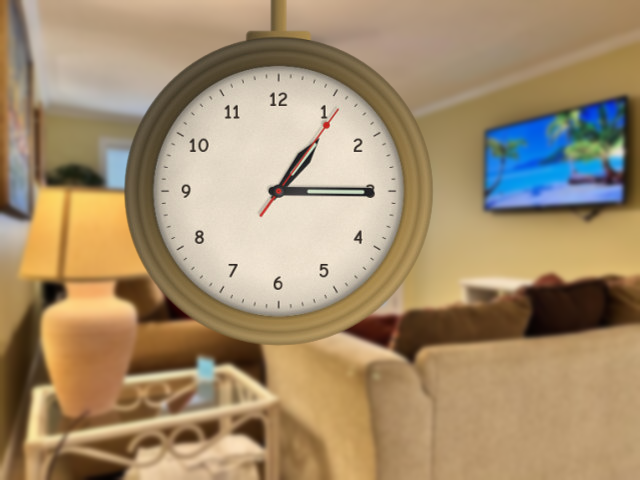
1h15m06s
